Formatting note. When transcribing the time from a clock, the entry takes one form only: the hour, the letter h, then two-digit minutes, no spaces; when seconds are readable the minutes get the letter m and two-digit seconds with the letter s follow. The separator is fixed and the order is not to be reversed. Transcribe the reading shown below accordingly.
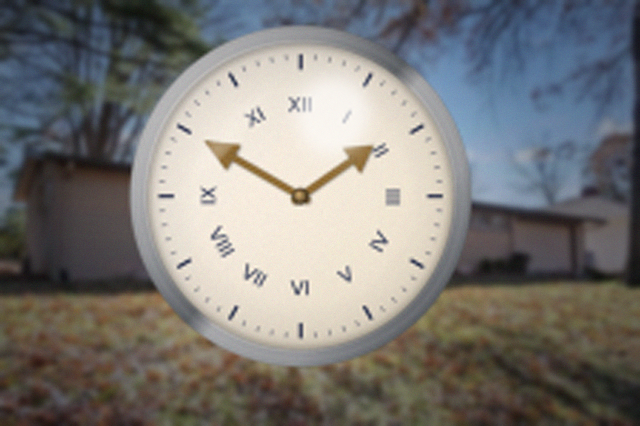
1h50
